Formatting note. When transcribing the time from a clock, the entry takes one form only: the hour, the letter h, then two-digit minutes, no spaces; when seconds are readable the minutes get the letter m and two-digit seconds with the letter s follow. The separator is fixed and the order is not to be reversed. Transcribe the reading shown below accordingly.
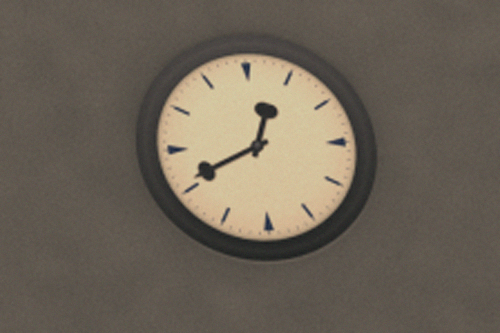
12h41
